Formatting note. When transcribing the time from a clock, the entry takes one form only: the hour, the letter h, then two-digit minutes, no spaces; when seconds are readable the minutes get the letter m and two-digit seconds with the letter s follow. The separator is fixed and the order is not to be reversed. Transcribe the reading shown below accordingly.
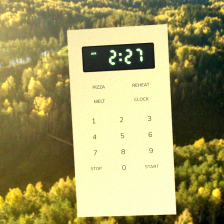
2h27
